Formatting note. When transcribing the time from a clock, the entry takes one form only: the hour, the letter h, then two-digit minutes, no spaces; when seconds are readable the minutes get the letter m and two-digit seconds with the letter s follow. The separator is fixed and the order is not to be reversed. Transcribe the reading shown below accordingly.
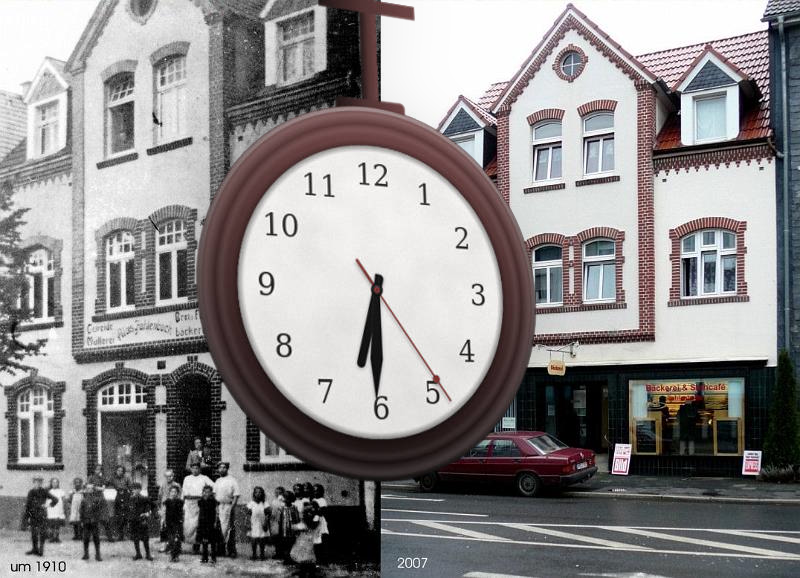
6h30m24s
